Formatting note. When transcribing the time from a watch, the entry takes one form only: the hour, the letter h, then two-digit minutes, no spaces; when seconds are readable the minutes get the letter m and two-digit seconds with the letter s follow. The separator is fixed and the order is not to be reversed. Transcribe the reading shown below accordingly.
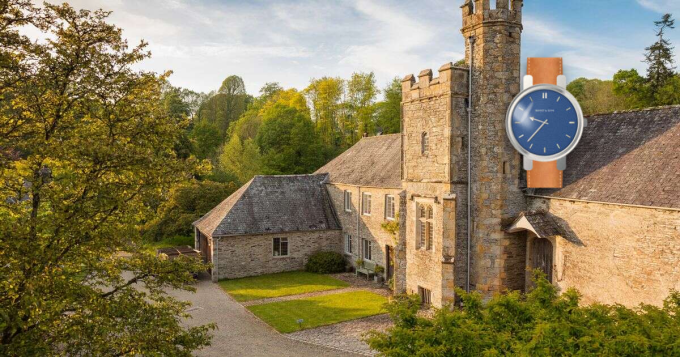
9h37
